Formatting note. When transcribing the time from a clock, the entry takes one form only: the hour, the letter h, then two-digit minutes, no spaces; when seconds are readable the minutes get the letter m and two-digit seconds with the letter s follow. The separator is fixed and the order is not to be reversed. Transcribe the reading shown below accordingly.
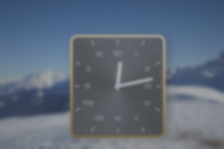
12h13
